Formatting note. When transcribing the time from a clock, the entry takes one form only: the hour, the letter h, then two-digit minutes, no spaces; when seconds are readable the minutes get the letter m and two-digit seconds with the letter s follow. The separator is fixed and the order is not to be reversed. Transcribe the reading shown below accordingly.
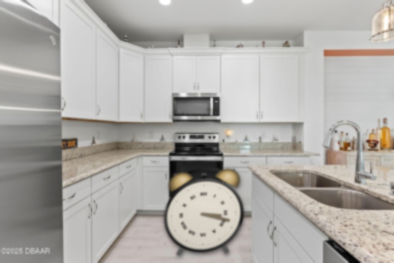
3h18
